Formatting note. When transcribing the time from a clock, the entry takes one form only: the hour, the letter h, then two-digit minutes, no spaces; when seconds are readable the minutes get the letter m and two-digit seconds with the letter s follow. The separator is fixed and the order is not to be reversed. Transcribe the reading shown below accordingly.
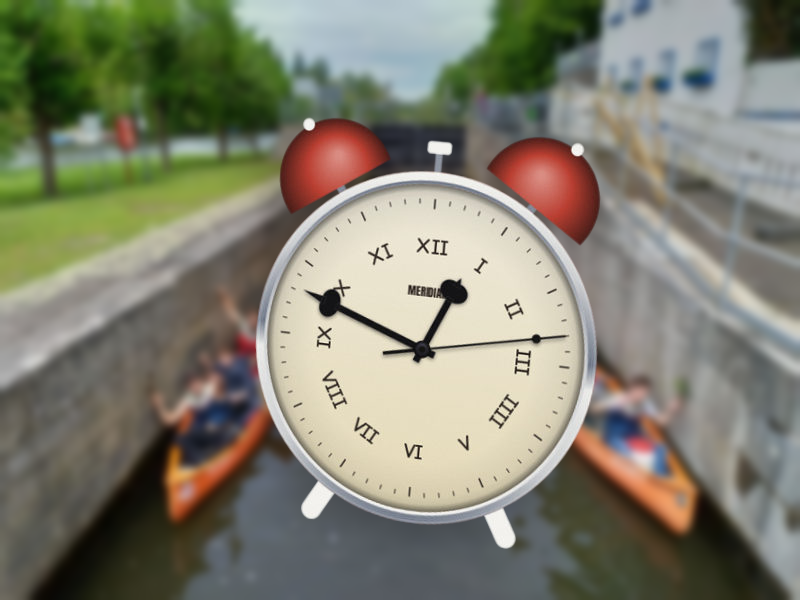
12h48m13s
